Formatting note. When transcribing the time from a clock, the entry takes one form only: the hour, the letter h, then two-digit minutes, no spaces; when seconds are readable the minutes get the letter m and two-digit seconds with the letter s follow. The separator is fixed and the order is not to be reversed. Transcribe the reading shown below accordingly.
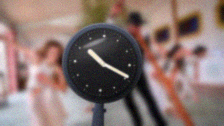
10h19
